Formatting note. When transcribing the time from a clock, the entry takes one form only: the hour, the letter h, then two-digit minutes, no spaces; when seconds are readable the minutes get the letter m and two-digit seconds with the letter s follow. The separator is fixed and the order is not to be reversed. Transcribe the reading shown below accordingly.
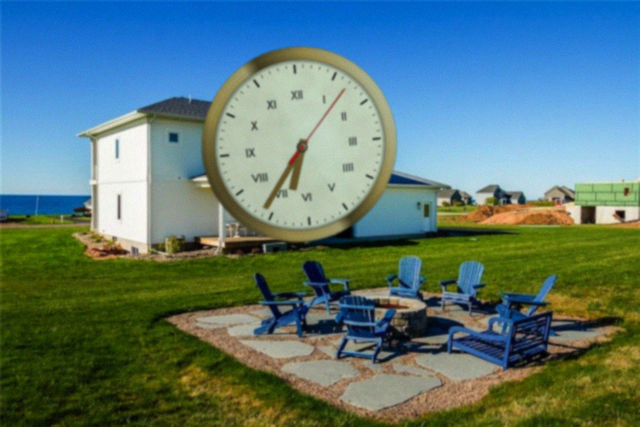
6h36m07s
